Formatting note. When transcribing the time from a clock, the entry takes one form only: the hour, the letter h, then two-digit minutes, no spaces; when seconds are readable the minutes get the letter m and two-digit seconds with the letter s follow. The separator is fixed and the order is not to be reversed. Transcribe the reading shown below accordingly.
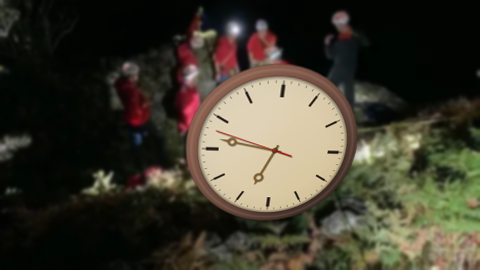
6h46m48s
